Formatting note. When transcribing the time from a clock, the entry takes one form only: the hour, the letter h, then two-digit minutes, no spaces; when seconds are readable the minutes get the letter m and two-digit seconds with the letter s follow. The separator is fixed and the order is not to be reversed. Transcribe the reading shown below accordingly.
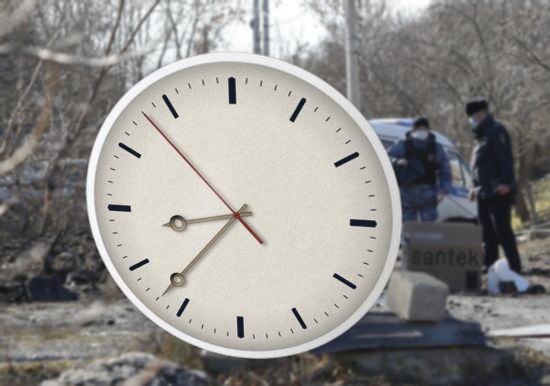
8h36m53s
